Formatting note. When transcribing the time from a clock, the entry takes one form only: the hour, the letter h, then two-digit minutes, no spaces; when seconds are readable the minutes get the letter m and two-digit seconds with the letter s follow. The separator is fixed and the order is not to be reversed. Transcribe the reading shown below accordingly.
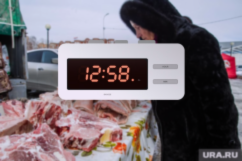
12h58
